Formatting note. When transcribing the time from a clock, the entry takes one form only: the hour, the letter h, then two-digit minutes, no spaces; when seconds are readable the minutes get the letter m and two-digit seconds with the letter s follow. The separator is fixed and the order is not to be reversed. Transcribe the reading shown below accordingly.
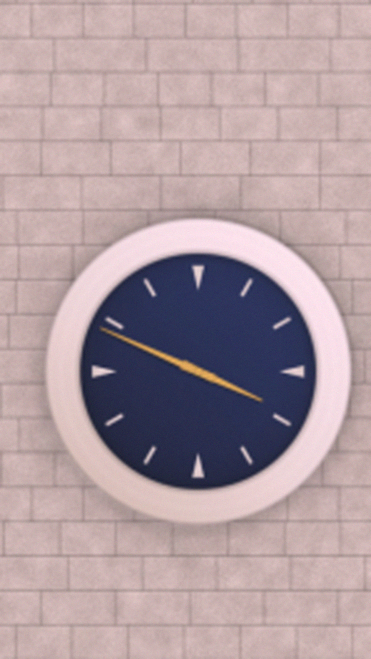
3h49
